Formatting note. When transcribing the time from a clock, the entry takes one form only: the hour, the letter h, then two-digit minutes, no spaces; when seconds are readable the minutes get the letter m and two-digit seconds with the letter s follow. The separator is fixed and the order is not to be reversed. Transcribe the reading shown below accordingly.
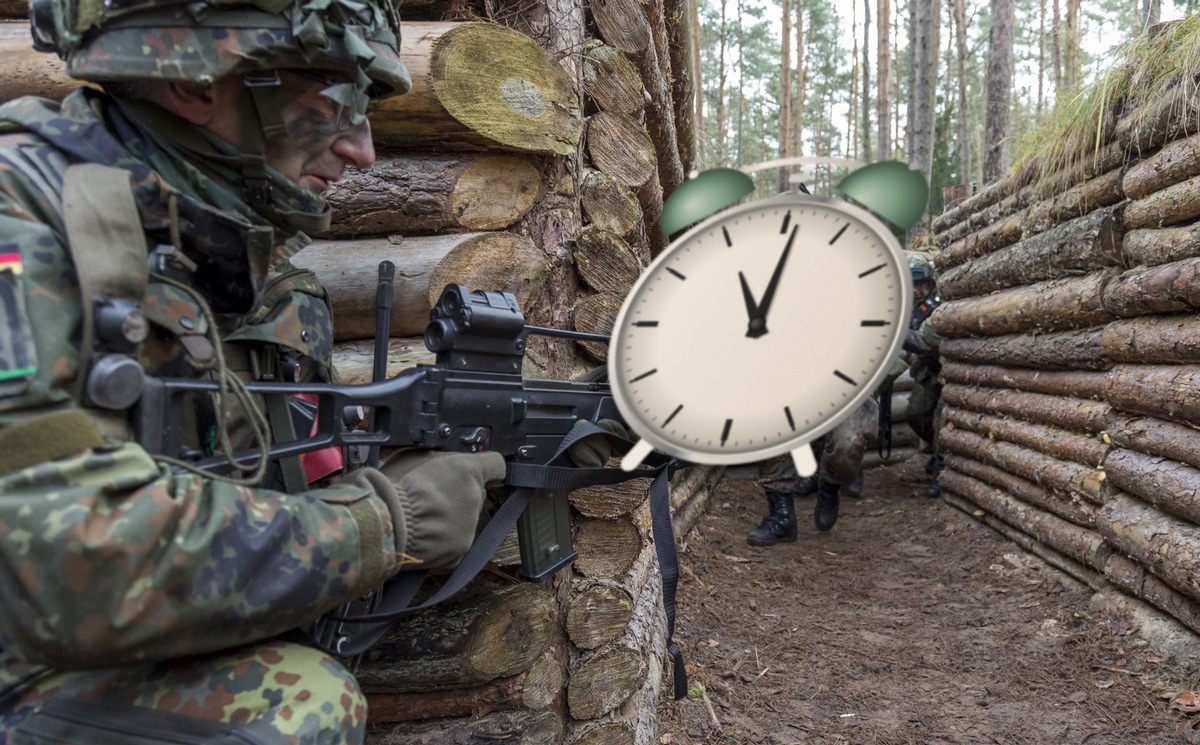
11h01
